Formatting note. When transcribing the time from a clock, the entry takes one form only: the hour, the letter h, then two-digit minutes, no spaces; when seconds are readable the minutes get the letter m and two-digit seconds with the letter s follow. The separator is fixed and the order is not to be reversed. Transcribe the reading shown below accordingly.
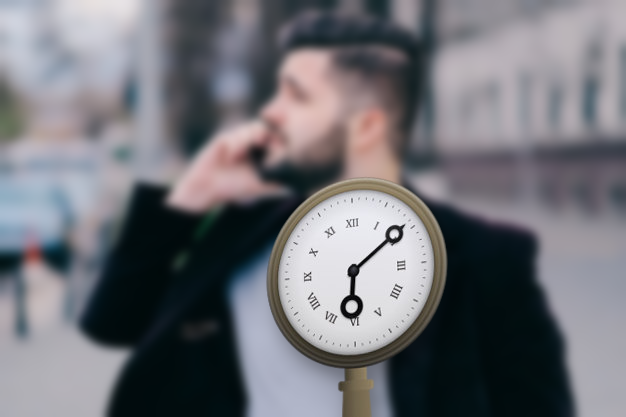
6h09
